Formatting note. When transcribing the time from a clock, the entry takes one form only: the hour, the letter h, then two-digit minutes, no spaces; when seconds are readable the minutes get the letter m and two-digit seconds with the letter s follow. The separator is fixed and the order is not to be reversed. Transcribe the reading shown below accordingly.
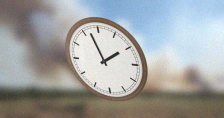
1h57
